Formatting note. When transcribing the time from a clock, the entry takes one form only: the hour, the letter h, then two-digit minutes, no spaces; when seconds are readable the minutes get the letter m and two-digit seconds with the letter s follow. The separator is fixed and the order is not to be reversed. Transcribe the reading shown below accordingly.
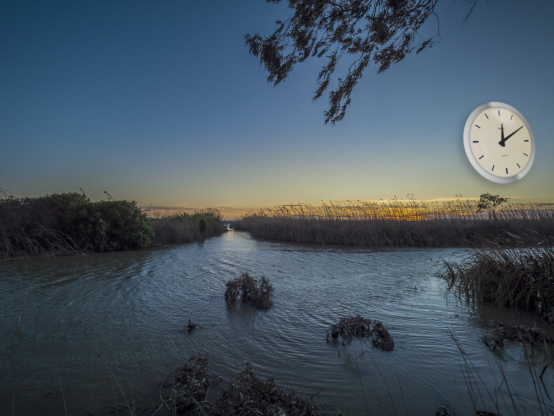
12h10
